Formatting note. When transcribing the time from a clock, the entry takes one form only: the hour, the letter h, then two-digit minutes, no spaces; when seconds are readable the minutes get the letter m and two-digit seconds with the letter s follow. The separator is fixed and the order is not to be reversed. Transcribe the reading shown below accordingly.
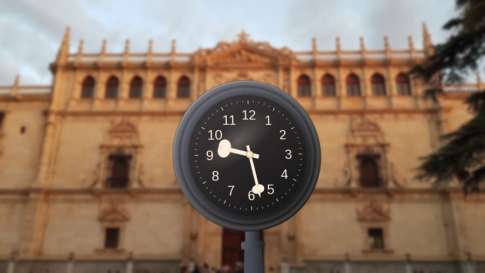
9h28
